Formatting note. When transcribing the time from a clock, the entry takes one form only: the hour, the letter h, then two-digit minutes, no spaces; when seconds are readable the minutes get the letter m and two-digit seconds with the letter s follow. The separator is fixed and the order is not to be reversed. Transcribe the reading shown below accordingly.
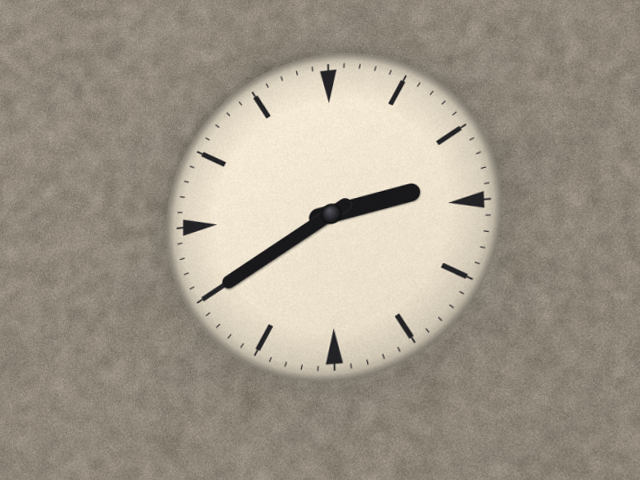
2h40
